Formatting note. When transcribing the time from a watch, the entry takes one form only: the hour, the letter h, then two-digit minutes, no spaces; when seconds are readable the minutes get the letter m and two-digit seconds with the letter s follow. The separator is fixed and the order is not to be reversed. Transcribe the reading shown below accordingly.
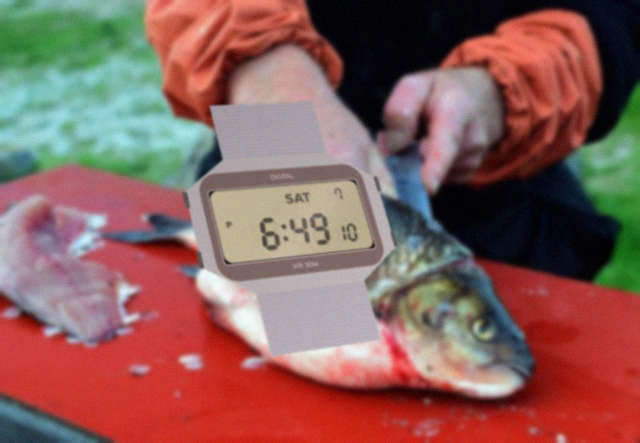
6h49m10s
